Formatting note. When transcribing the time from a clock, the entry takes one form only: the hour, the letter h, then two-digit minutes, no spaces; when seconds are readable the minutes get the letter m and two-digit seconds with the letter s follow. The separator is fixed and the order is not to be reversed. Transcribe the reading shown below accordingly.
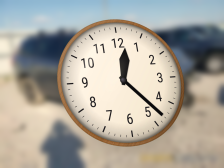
12h23
